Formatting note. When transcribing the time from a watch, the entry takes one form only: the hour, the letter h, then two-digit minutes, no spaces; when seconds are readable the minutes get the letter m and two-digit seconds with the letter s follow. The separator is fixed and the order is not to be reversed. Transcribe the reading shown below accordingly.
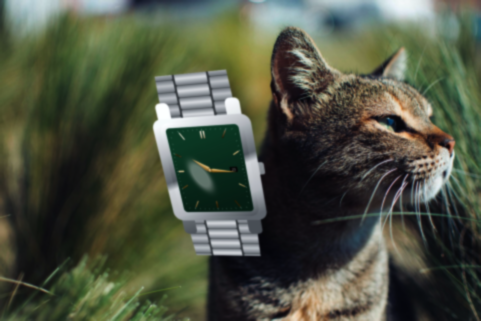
10h16
